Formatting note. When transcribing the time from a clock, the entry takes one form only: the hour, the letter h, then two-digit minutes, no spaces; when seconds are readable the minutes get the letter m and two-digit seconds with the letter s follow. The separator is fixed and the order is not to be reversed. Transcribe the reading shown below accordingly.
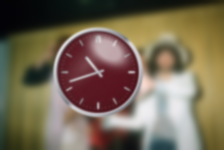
10h42
